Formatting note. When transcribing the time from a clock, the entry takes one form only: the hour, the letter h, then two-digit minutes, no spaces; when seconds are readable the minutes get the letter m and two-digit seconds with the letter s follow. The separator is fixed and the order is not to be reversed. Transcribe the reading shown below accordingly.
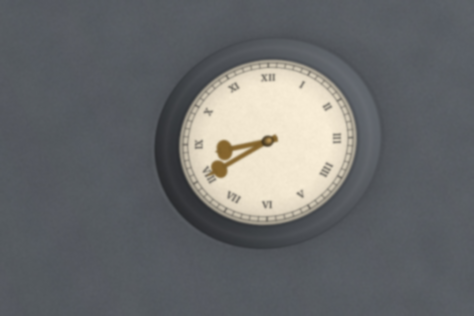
8h40
